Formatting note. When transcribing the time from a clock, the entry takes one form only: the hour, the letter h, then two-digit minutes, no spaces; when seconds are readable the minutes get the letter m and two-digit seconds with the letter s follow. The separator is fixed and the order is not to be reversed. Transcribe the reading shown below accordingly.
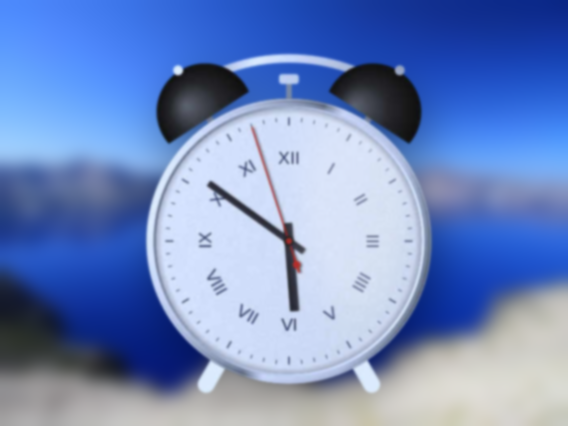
5h50m57s
